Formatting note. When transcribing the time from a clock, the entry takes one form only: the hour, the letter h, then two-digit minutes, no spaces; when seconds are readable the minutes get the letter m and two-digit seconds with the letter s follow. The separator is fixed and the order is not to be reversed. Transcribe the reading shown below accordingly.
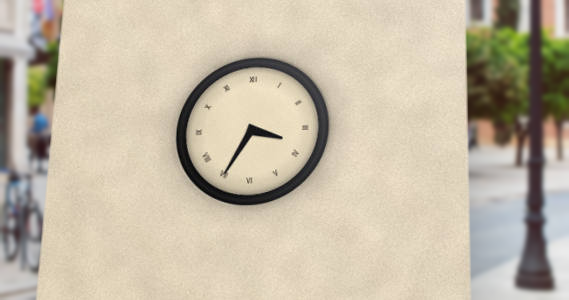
3h35
